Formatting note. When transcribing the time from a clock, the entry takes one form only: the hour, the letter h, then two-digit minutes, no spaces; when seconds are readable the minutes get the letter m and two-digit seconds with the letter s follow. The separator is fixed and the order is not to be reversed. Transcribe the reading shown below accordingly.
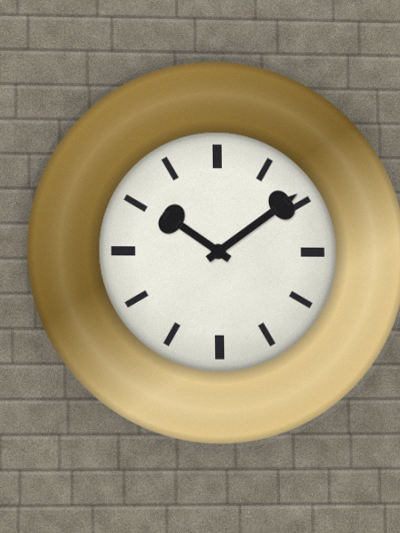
10h09
